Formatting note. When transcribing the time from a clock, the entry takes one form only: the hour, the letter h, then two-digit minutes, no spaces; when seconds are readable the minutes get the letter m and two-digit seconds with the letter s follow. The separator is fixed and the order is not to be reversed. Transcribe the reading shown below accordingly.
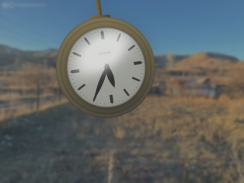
5h35
